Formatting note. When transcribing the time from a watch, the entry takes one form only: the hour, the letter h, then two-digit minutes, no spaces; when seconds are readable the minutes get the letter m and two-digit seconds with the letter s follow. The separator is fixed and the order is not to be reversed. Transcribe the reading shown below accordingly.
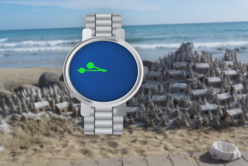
9h45
